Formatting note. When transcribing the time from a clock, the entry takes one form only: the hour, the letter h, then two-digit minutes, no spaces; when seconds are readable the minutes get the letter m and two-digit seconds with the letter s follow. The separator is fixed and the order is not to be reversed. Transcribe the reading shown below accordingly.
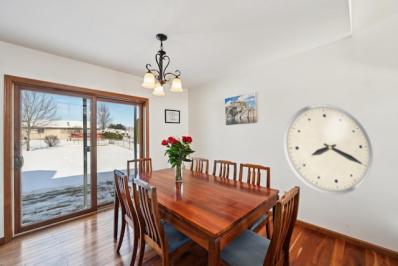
8h20
